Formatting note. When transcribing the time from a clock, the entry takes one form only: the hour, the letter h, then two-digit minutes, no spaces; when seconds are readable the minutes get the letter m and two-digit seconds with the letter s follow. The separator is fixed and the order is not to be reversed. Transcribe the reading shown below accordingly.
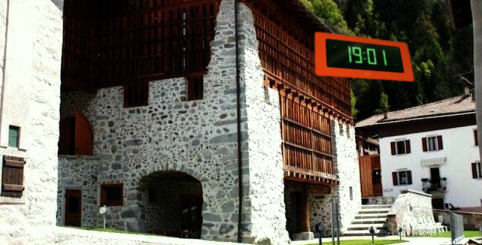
19h01
